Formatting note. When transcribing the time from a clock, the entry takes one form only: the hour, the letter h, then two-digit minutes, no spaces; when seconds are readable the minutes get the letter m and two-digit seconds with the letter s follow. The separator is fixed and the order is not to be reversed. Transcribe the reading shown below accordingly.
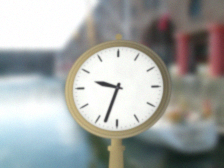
9h33
